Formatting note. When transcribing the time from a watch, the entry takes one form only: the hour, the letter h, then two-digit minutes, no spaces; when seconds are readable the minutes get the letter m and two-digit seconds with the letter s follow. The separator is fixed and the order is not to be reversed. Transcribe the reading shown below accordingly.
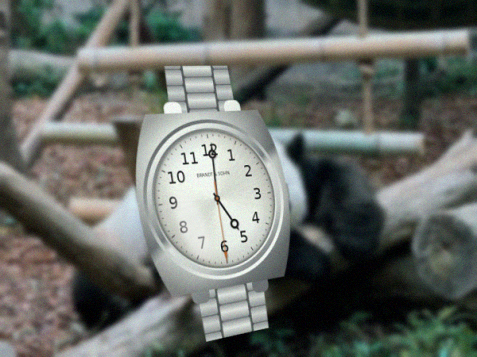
5h00m30s
